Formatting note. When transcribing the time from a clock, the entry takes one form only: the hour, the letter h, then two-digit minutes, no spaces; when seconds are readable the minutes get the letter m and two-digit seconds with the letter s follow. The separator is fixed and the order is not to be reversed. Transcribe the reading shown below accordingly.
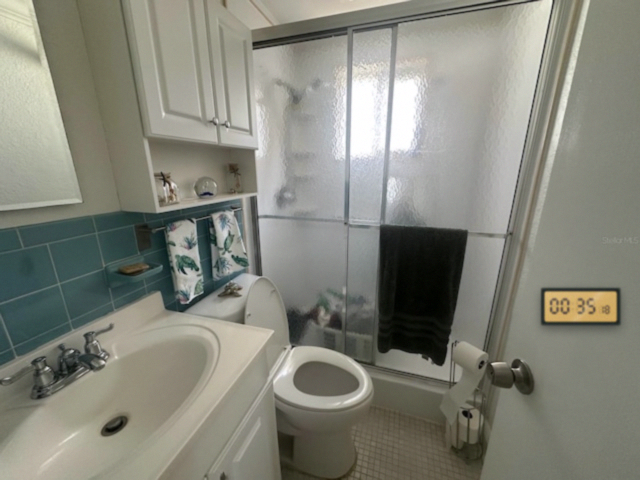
0h35
